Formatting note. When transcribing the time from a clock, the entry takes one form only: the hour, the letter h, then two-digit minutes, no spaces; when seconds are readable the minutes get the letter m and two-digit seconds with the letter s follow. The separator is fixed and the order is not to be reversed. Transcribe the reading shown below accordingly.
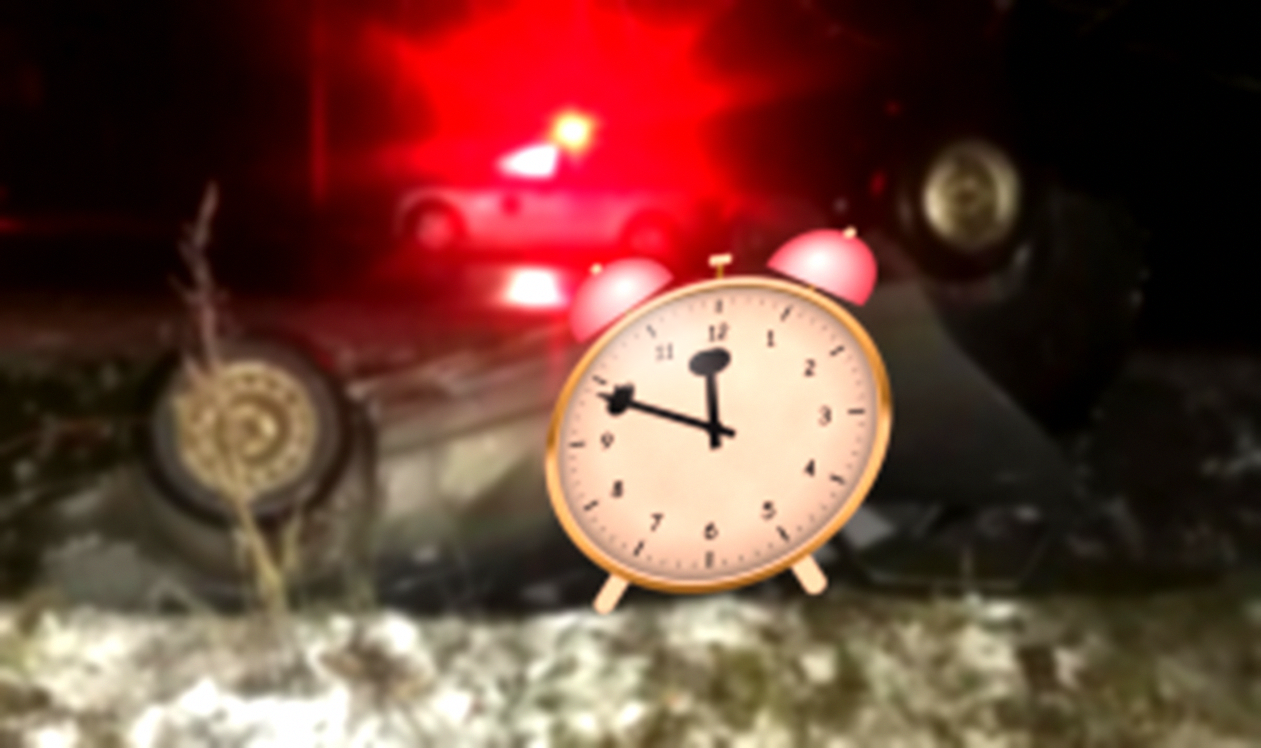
11h49
